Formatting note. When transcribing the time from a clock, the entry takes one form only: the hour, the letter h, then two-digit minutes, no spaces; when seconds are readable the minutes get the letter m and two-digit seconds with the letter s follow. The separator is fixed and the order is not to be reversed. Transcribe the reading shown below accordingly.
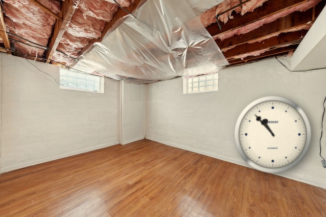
10h53
